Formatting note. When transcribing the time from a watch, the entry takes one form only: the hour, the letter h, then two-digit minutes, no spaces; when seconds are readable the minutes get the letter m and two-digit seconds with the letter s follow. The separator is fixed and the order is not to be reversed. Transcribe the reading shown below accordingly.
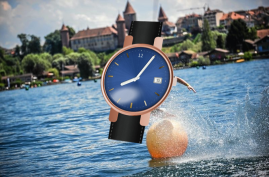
8h05
